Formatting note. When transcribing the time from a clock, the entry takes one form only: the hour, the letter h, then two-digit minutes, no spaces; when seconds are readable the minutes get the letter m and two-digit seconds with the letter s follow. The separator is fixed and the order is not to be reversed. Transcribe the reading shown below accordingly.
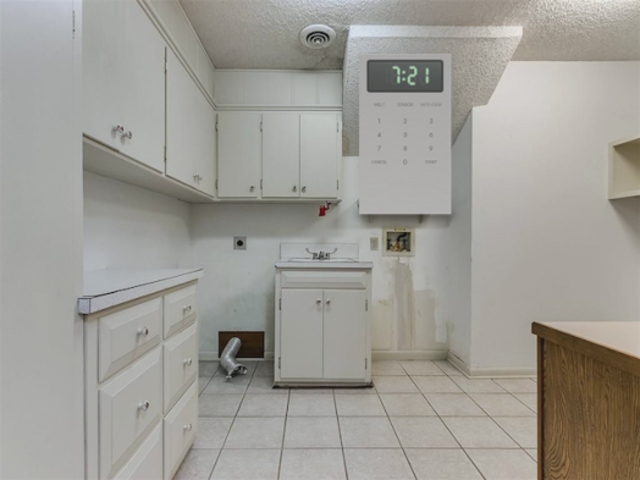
7h21
